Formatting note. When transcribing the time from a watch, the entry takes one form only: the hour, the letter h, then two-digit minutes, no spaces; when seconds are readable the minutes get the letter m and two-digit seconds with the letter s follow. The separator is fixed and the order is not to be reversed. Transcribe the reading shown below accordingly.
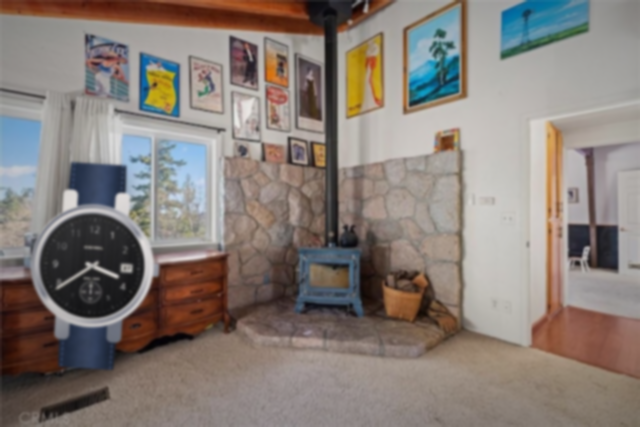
3h39
